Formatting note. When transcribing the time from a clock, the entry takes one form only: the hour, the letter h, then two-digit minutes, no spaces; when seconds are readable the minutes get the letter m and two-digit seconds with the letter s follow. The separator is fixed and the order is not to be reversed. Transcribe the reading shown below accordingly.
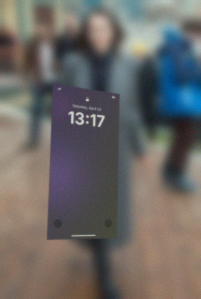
13h17
